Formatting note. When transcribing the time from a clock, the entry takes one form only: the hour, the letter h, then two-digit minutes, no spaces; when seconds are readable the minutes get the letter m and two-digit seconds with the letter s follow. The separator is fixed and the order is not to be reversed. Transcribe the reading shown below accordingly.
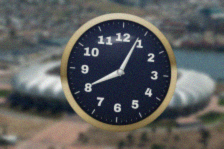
8h04
